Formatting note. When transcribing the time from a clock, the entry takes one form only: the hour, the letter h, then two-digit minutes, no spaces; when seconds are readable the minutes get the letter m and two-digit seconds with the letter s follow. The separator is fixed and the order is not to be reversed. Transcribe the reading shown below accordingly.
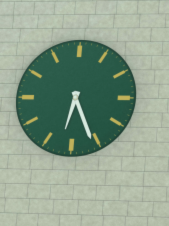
6h26
